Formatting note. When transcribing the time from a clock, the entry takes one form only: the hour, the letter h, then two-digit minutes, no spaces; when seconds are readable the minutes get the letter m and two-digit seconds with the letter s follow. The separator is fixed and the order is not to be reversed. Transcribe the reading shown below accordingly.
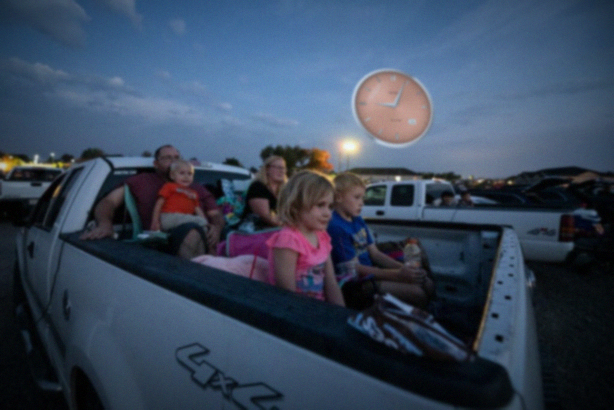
9h04
